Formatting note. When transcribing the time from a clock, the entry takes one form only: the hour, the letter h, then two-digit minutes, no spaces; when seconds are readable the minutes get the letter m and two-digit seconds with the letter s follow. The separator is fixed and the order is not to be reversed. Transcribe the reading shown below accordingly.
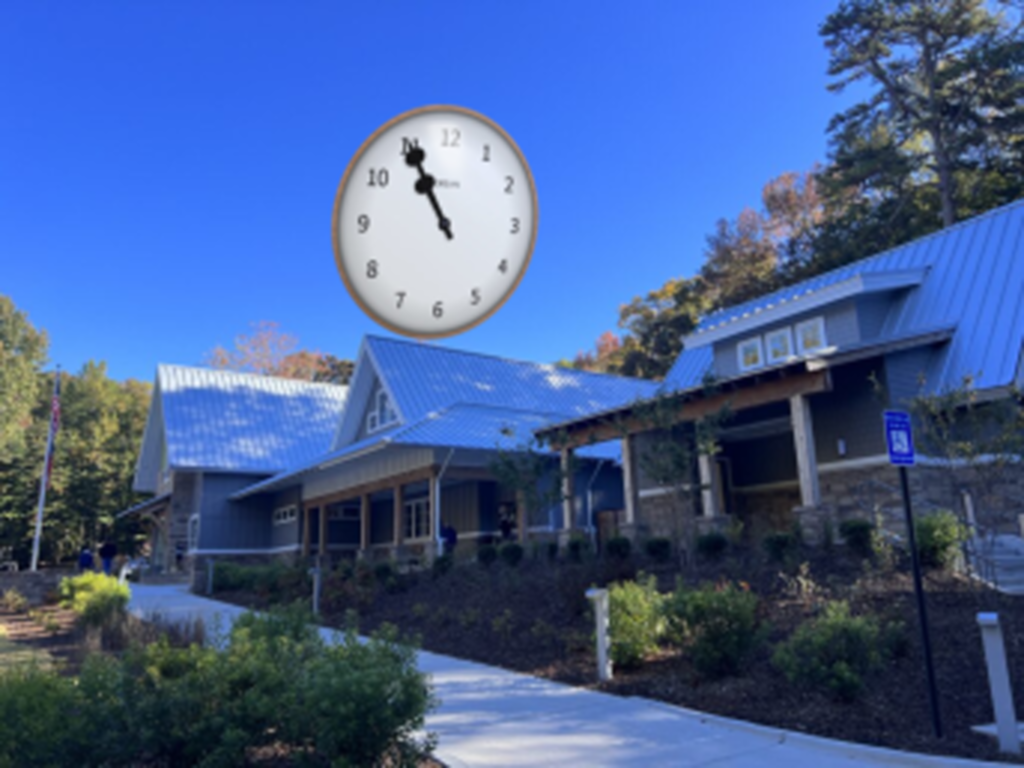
10h55
